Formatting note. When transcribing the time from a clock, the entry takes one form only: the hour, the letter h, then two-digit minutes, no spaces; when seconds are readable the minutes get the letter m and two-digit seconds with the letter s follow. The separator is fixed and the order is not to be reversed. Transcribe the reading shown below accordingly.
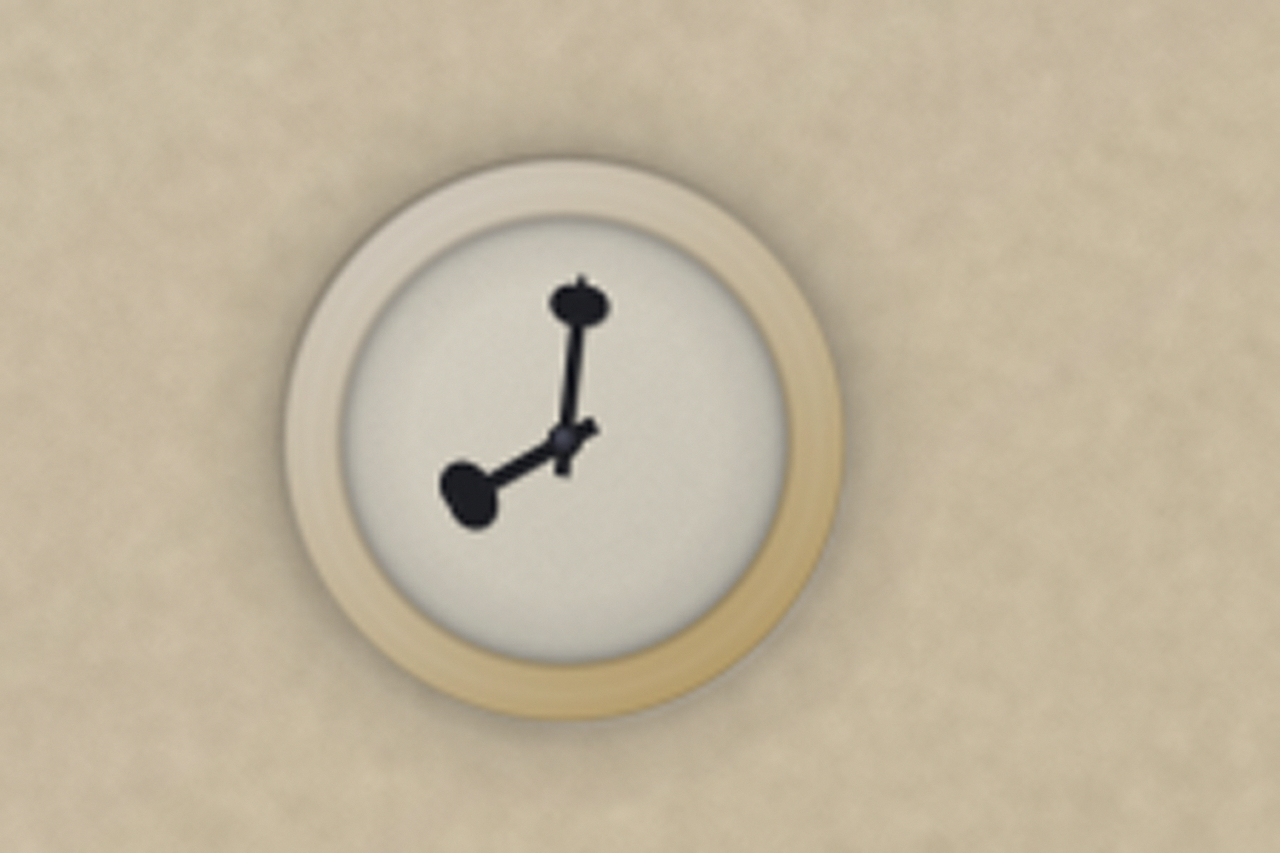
8h01
